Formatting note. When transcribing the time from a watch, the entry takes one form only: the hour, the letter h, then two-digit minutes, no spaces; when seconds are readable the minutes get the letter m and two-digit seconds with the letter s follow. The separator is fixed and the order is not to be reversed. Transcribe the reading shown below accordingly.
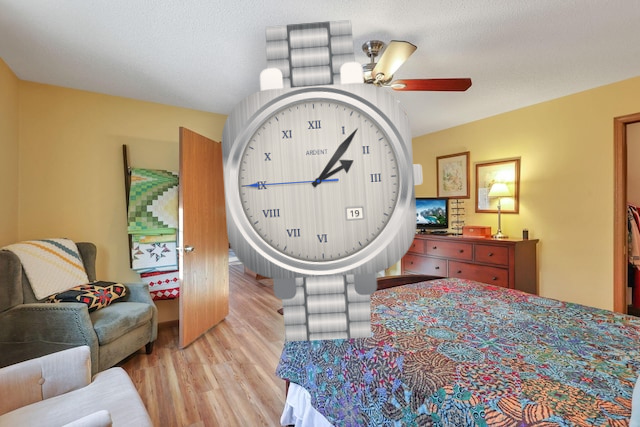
2h06m45s
